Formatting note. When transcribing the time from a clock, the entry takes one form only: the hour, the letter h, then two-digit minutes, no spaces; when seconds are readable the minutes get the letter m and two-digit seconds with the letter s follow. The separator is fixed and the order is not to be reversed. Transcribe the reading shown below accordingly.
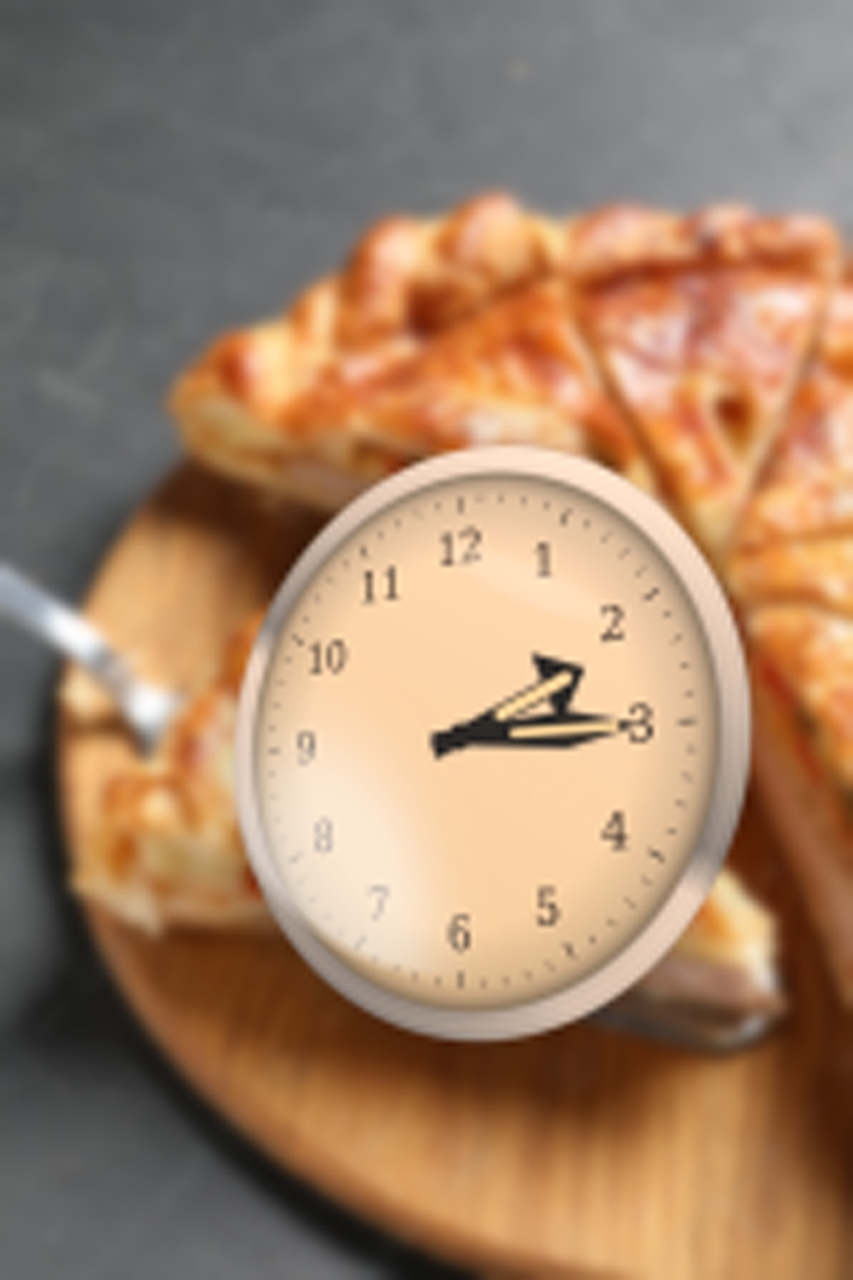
2h15
